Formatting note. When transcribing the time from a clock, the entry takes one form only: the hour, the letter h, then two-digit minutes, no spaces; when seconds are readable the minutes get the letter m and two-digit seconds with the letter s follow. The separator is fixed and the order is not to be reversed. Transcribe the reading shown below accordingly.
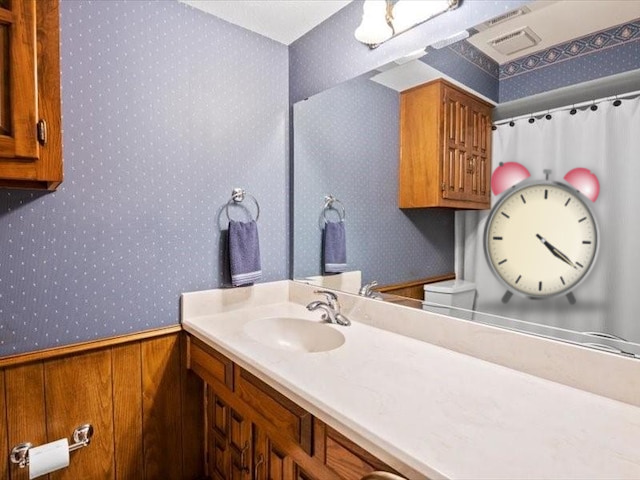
4h21
